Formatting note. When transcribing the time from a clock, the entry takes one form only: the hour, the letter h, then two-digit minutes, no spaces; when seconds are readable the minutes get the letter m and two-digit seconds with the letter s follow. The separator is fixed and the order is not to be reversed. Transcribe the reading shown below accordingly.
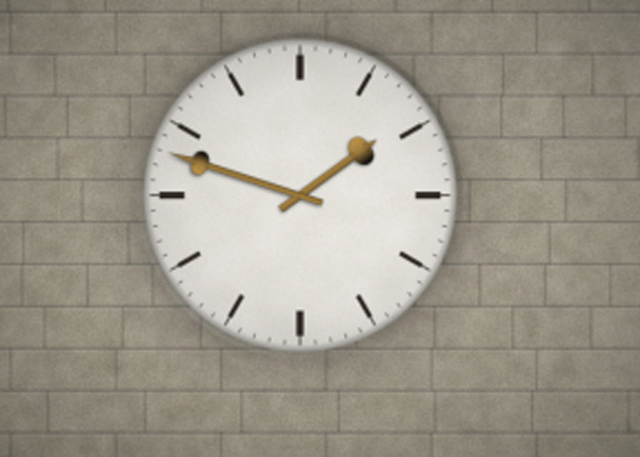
1h48
